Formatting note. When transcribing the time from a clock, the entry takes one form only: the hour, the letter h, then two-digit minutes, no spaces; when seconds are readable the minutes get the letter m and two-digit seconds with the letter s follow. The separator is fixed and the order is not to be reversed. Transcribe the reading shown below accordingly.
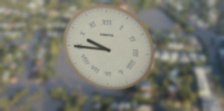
9h45
